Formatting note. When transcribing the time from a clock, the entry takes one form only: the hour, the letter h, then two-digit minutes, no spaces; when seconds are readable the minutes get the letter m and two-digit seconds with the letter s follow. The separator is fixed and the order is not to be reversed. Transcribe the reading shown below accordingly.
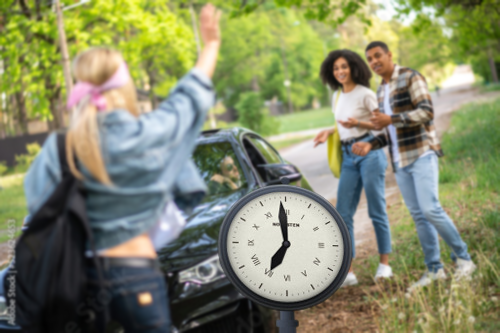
6h59
